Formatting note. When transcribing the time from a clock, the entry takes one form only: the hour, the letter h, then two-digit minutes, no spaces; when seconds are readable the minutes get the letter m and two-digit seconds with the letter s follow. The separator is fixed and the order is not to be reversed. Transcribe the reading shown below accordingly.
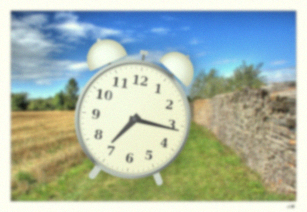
7h16
